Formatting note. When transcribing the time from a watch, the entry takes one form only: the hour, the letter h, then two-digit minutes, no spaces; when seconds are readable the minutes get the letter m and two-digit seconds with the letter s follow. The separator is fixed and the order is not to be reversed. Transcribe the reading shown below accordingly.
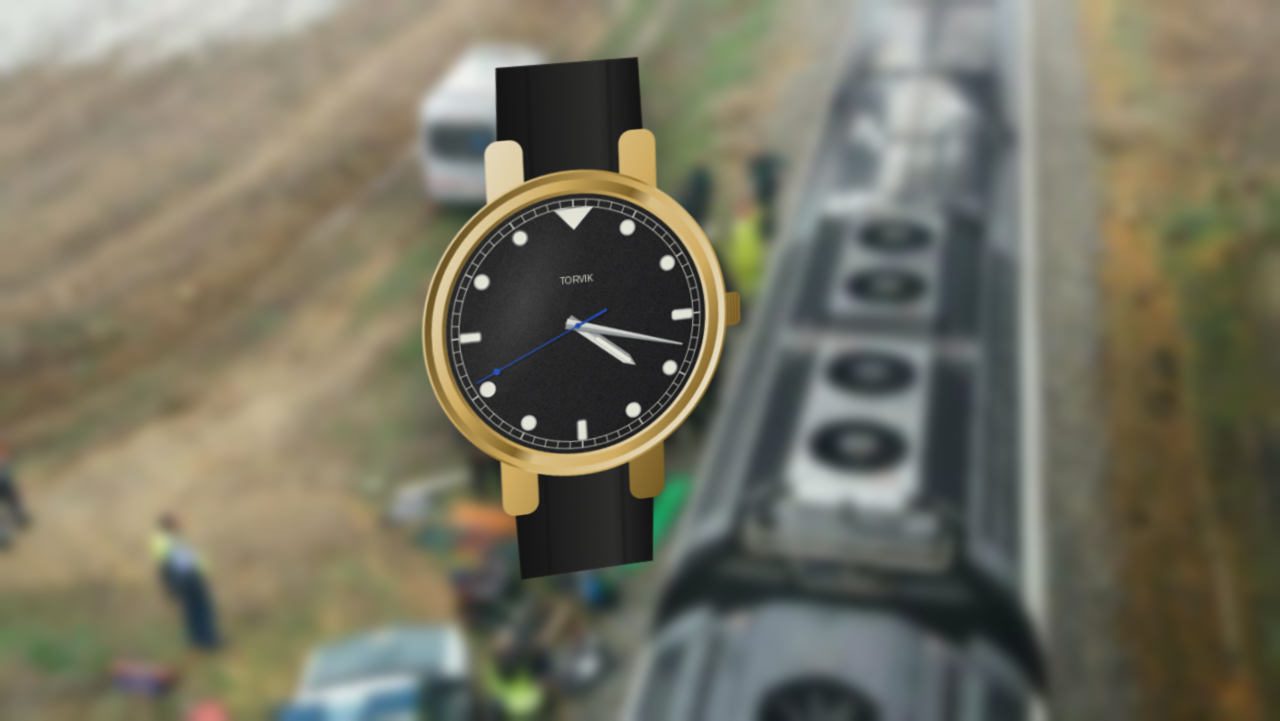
4h17m41s
